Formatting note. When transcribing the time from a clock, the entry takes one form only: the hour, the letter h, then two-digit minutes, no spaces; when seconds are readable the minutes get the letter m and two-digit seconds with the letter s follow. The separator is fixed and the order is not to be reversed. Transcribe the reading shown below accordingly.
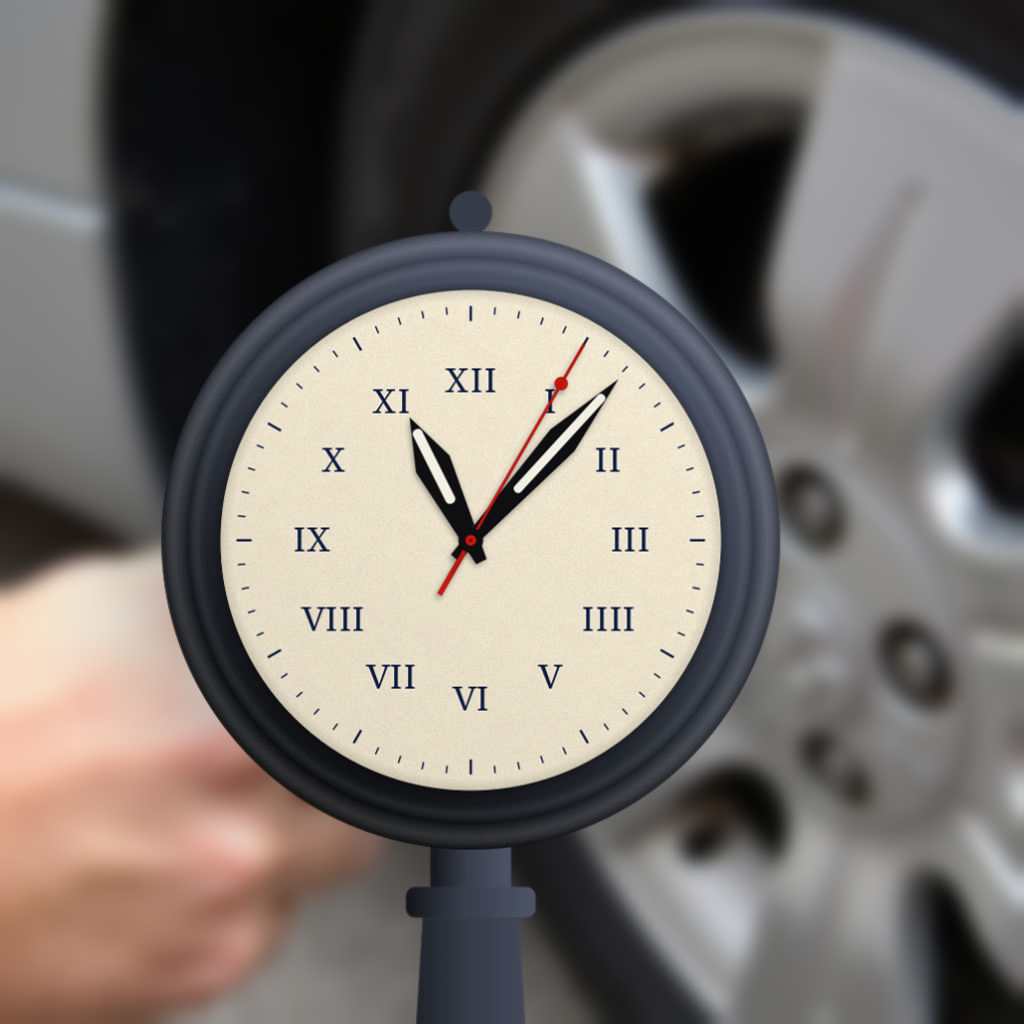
11h07m05s
